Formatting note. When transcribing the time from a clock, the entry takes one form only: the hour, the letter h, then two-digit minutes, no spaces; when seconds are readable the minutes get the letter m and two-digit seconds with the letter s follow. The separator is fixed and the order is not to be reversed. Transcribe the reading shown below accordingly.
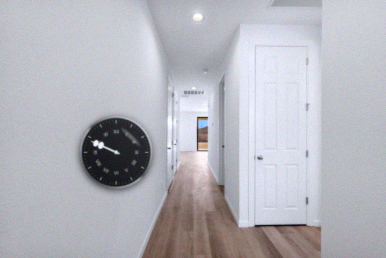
9h49
